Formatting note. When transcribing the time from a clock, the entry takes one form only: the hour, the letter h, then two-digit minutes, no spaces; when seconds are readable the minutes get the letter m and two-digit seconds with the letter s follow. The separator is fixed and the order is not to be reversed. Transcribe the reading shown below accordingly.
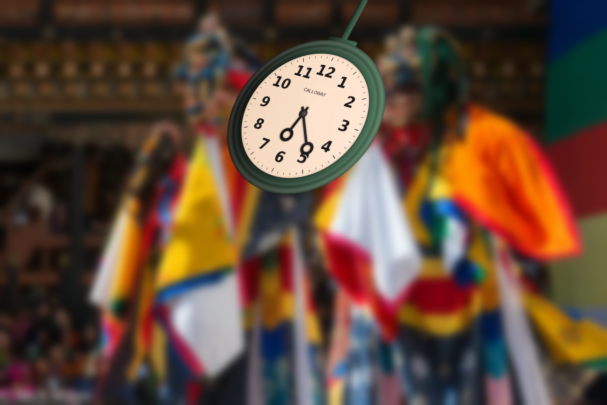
6h24
